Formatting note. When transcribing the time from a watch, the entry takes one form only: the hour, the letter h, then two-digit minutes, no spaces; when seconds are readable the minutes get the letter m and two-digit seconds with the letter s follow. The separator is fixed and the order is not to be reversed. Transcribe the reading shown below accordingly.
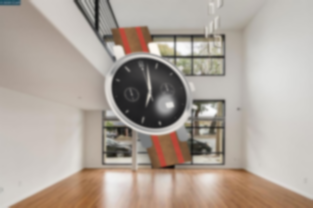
7h02
